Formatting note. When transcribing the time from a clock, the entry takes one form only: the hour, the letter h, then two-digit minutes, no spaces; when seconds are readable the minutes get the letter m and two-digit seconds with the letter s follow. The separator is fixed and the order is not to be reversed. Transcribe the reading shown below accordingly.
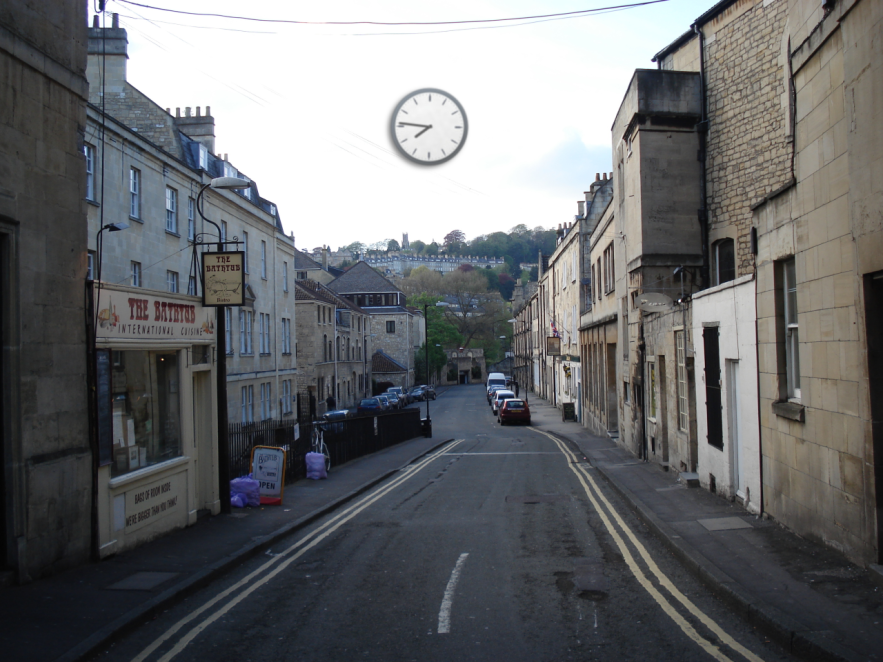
7h46
